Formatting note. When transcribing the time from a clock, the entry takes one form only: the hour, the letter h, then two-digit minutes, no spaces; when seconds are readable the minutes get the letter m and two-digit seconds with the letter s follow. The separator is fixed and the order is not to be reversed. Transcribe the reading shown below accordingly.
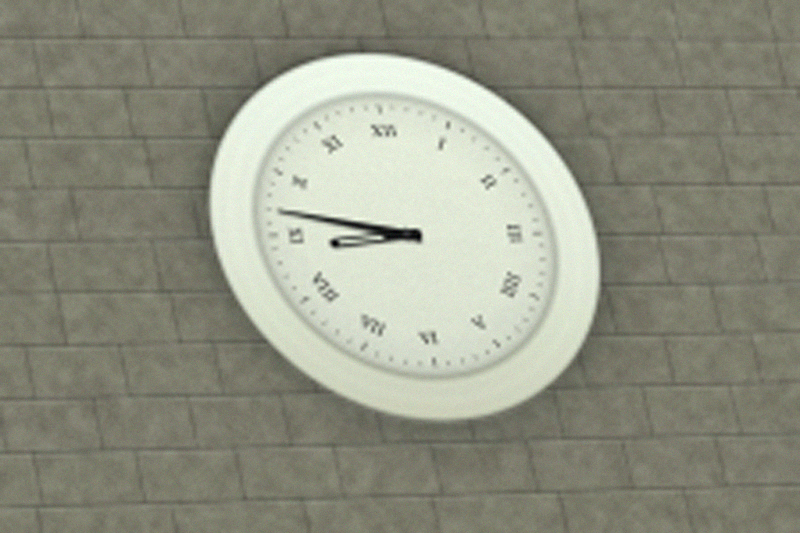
8h47
